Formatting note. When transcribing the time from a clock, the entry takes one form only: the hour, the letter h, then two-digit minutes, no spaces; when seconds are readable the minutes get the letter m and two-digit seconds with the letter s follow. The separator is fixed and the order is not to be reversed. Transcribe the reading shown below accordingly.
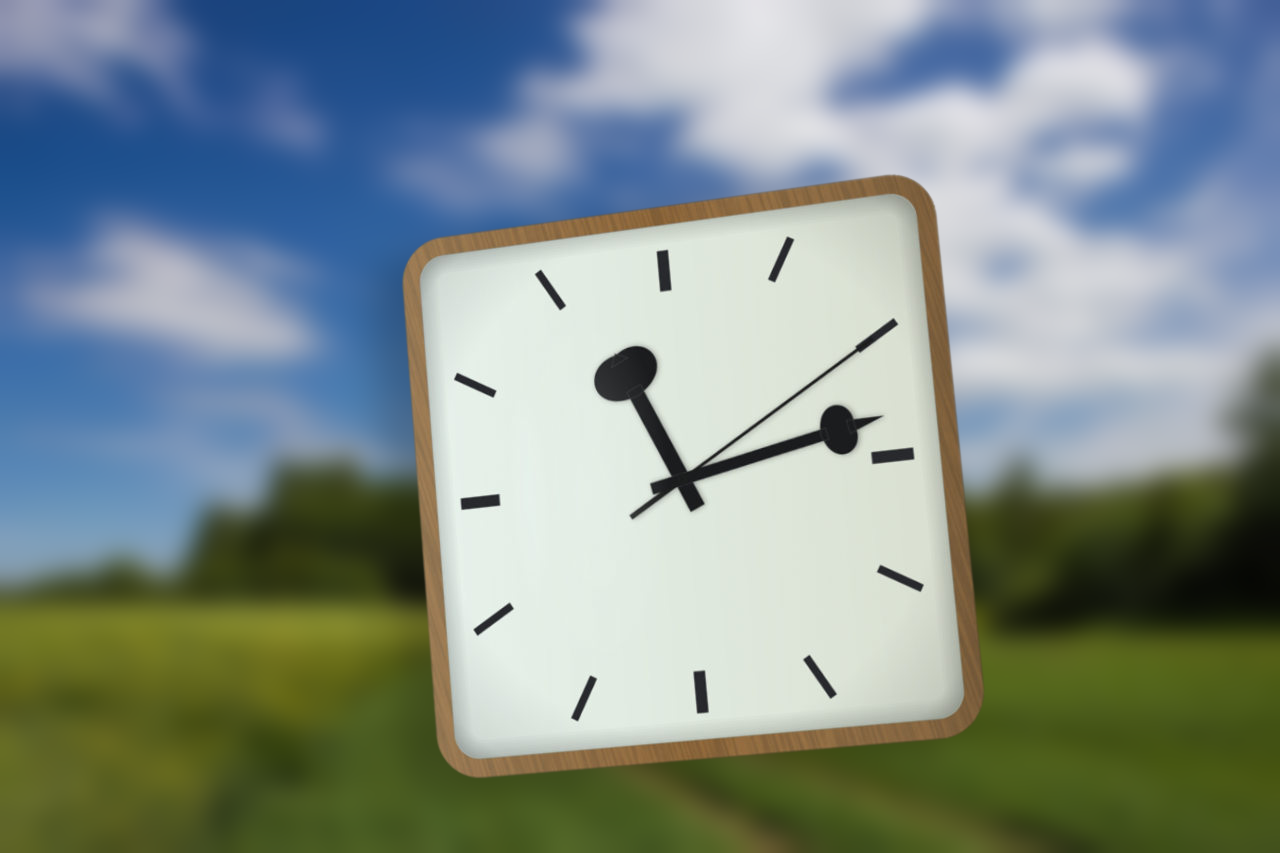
11h13m10s
